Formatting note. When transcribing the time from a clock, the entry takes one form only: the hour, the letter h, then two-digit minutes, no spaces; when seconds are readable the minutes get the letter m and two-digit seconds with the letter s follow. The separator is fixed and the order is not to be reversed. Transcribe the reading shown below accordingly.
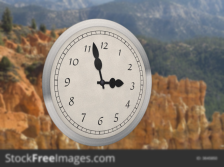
2h57
